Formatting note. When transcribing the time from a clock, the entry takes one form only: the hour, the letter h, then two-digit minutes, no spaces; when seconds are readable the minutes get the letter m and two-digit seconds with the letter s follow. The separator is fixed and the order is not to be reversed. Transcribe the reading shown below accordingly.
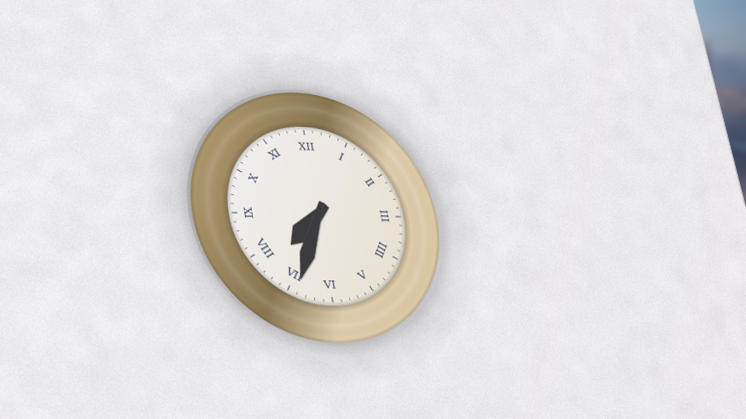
7h34
